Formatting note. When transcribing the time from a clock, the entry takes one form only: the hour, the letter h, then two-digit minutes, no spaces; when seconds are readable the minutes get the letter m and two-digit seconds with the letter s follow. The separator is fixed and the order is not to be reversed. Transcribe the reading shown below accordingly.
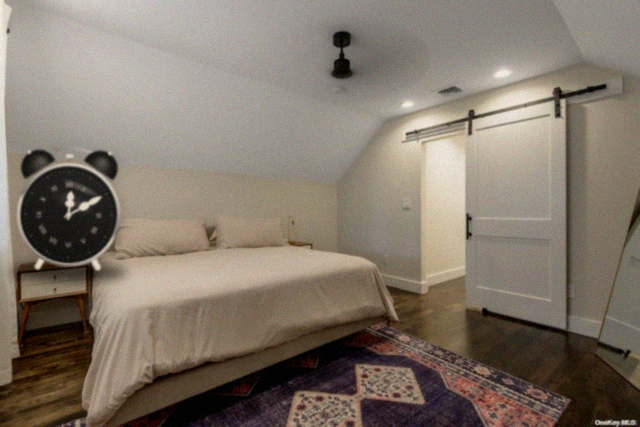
12h10
